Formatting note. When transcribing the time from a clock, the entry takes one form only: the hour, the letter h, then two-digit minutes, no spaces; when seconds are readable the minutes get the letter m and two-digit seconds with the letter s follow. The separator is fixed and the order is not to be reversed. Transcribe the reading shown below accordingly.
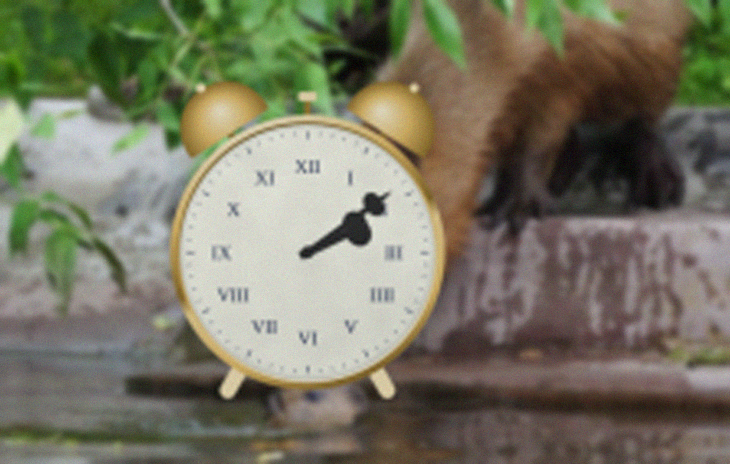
2h09
